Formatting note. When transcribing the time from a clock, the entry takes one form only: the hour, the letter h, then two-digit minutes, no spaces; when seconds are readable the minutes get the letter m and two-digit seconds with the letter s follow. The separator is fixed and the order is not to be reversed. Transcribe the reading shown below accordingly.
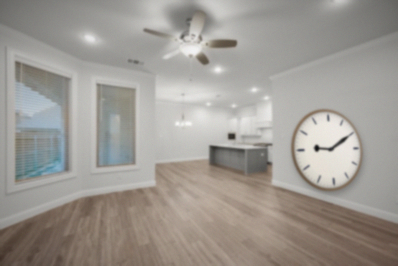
9h10
